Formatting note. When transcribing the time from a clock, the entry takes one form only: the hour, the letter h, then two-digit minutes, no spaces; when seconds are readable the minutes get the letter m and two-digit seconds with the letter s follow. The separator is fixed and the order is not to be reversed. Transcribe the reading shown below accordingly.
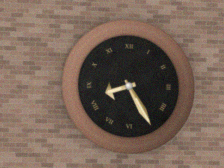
8h25
